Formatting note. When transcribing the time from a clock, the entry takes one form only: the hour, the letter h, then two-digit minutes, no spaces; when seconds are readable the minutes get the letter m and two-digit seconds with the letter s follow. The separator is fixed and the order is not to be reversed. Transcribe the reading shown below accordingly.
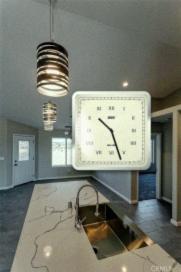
10h27
